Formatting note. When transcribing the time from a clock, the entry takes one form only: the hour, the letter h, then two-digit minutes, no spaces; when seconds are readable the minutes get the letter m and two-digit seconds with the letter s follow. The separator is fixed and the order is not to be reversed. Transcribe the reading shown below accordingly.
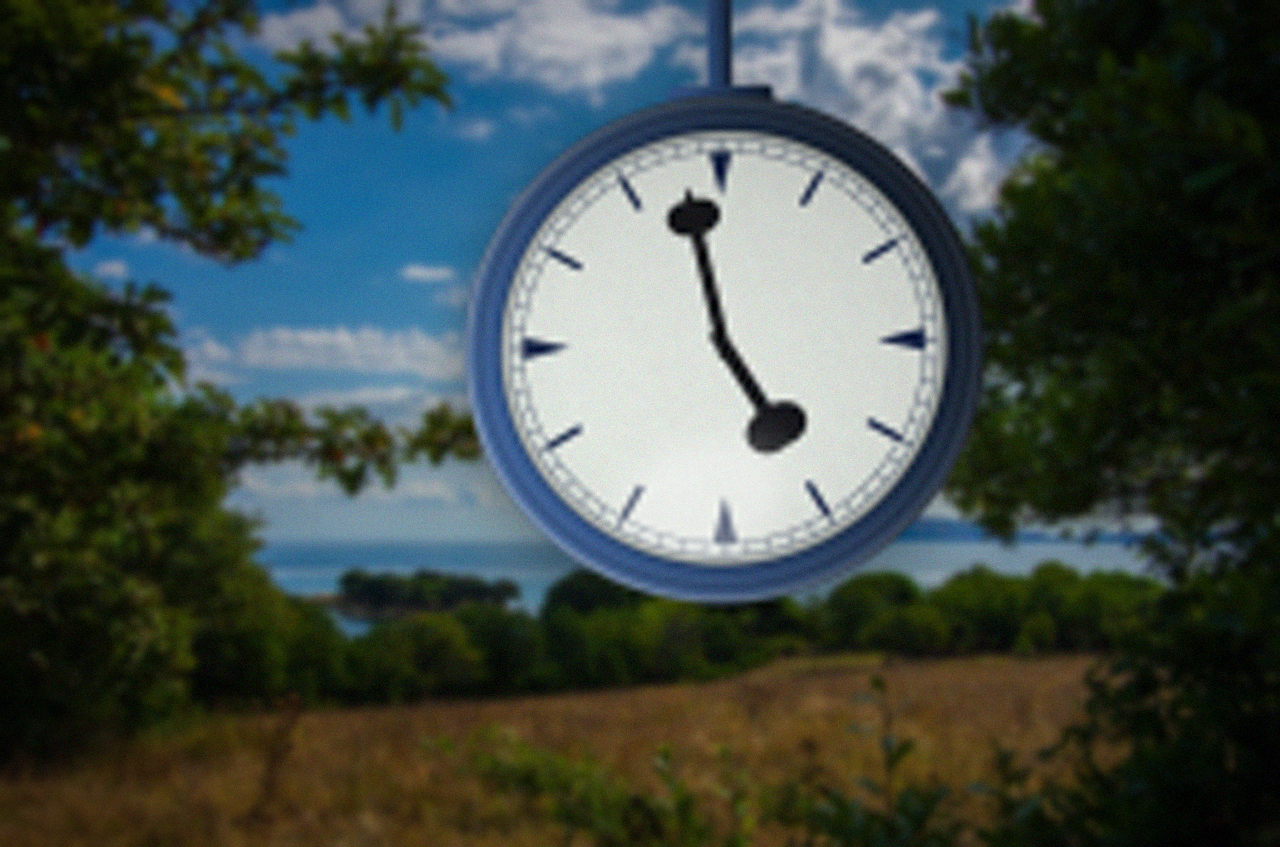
4h58
